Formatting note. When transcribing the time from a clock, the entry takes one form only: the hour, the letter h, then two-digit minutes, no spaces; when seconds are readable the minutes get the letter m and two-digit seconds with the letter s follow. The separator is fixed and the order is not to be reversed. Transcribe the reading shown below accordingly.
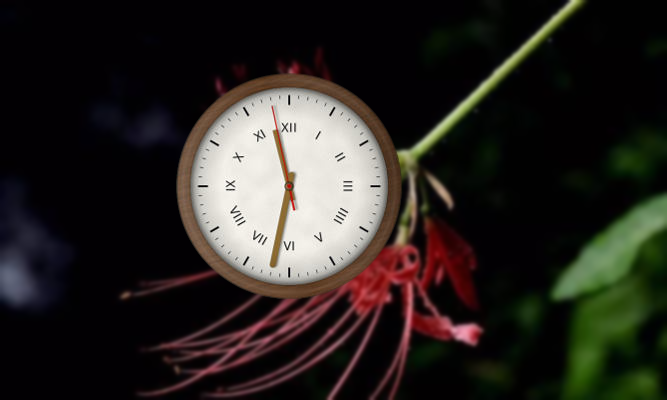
11h31m58s
